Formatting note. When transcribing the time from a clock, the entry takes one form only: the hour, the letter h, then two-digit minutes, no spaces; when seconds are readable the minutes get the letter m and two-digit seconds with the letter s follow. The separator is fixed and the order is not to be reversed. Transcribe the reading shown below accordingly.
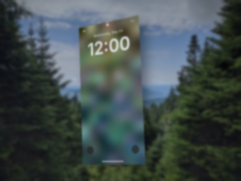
12h00
